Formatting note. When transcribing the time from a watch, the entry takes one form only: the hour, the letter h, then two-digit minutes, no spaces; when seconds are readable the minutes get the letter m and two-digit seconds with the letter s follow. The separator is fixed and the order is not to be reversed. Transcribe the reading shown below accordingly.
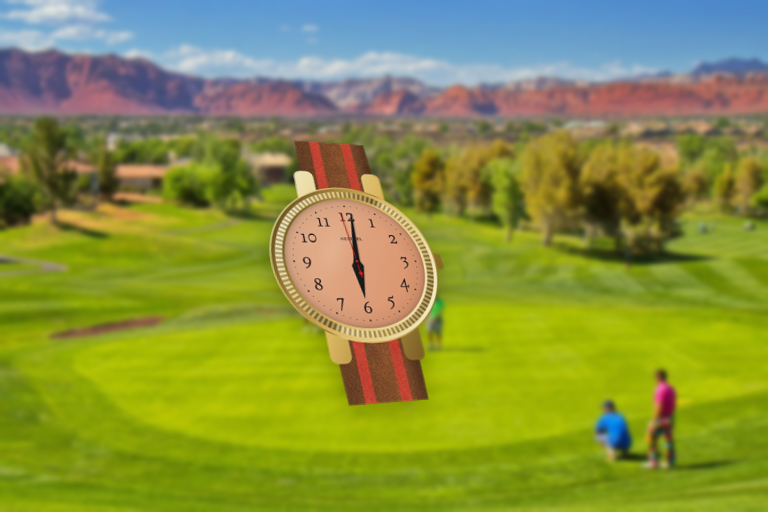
6h00m59s
